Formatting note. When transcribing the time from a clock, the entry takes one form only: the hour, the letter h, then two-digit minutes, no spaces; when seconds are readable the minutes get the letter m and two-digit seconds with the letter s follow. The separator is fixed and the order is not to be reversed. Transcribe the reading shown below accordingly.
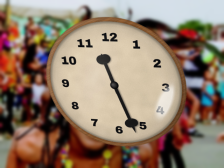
11h27
